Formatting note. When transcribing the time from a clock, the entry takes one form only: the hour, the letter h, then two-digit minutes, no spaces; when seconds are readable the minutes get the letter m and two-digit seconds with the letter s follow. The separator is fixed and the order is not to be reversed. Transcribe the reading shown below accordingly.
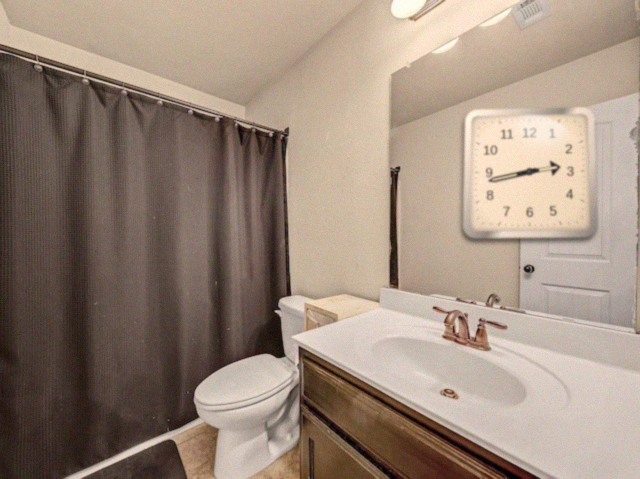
2h43
